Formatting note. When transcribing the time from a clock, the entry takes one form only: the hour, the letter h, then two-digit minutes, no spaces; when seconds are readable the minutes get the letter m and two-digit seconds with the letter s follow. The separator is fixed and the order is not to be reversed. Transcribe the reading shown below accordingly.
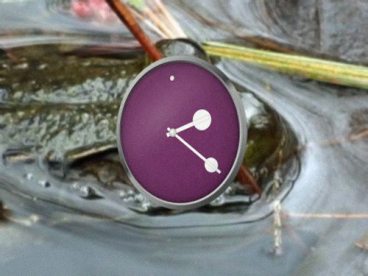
2h21
